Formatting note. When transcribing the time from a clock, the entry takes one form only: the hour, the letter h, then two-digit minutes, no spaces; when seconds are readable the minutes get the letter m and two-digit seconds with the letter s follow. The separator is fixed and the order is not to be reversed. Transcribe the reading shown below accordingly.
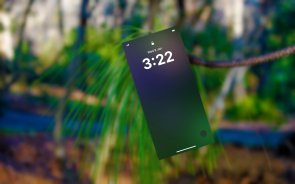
3h22
